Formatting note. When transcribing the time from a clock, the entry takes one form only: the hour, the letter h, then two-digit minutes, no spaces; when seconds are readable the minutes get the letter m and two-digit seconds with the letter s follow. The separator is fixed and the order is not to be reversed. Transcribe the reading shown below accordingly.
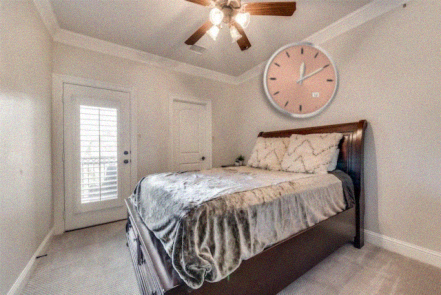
12h10
